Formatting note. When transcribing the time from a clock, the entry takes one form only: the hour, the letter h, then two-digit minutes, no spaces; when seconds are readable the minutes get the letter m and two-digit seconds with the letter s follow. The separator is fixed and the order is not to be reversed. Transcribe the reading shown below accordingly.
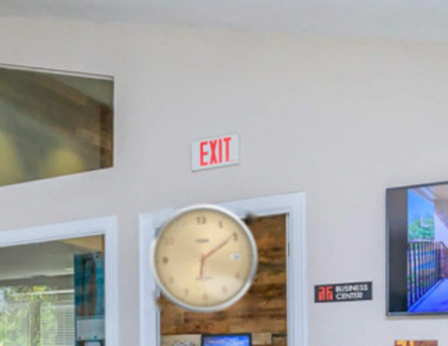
6h09
